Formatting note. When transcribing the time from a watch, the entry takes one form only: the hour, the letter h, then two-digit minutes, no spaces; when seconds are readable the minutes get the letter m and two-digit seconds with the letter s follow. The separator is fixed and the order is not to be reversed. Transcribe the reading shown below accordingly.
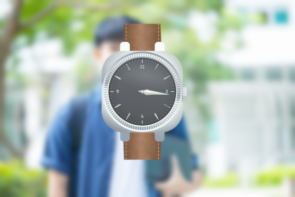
3h16
